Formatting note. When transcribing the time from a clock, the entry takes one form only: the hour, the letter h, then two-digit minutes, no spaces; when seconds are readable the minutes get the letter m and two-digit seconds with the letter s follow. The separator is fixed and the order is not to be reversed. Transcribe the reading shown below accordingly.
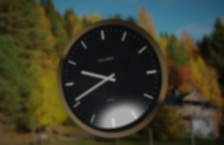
9h41
